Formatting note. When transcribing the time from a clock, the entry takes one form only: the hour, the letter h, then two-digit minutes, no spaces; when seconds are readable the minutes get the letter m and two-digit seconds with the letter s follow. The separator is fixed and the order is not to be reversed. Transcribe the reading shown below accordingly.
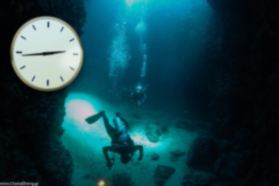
2h44
